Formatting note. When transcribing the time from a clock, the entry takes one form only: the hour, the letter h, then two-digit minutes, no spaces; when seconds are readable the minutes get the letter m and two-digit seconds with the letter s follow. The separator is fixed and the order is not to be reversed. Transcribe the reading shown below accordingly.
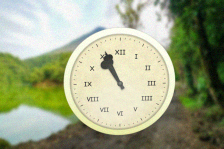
10h56
